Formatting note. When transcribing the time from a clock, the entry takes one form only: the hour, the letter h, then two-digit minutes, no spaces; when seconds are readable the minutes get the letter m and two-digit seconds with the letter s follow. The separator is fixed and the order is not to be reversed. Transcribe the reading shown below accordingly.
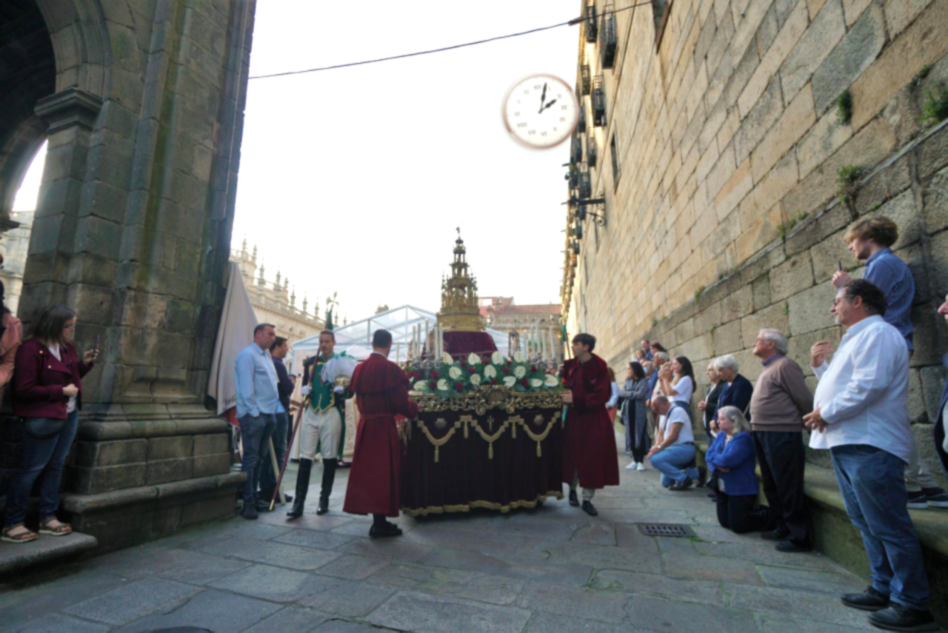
2h03
